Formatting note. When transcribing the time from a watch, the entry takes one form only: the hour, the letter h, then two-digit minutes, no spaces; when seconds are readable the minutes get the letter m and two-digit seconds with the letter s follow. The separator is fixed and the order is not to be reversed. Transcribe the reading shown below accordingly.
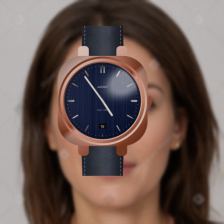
4h54
